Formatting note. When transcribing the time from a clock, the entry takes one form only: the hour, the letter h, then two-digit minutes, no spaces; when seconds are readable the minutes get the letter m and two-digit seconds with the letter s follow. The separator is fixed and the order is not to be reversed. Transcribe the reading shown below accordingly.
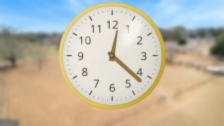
12h22
